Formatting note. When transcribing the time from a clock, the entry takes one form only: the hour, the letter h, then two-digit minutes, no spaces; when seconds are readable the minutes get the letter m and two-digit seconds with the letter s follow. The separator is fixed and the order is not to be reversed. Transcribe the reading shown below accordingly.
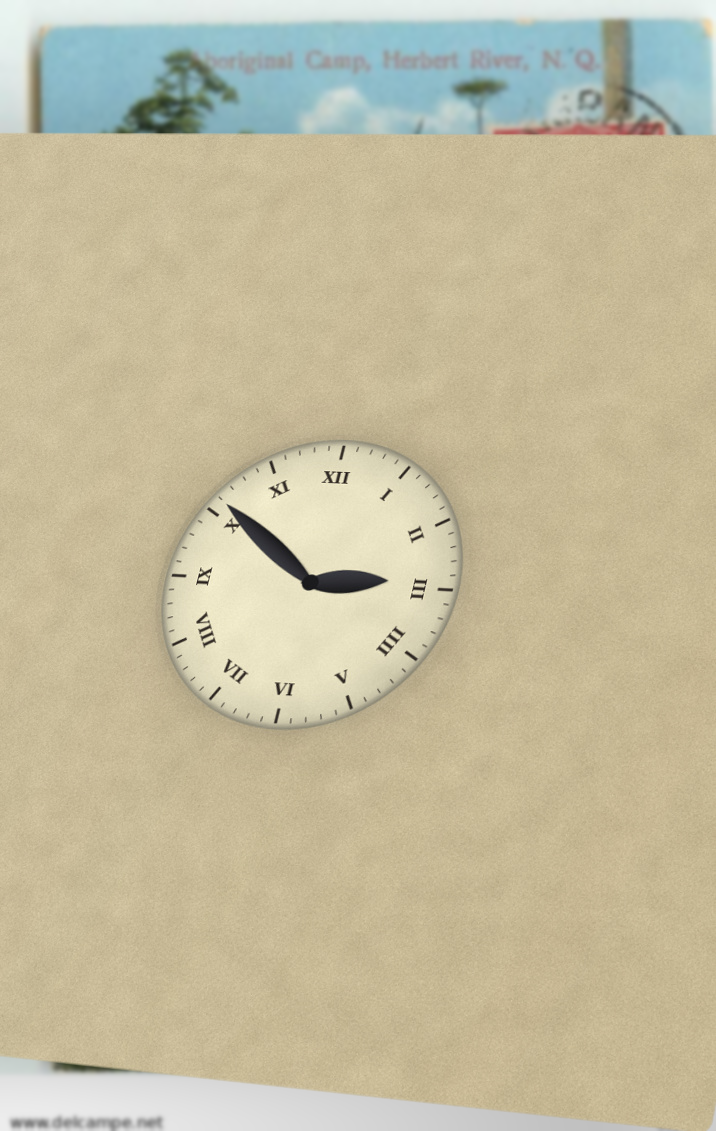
2h51
